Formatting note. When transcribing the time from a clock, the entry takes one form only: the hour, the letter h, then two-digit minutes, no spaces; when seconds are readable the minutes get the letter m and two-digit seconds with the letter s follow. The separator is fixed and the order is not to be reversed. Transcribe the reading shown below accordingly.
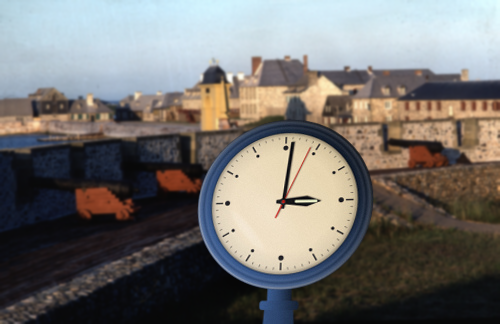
3h01m04s
